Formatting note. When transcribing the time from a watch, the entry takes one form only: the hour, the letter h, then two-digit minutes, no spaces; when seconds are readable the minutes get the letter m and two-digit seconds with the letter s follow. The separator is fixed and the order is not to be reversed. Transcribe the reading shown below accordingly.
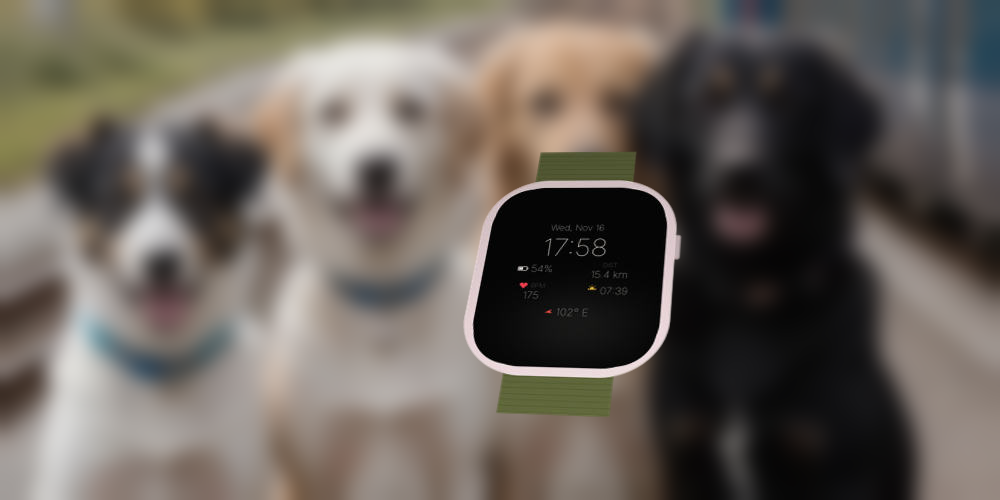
17h58
